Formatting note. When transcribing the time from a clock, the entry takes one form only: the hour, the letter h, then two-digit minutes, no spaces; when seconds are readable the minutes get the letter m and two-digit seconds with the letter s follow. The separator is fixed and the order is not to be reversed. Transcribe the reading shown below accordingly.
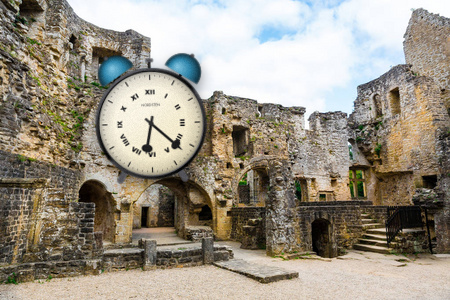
6h22
